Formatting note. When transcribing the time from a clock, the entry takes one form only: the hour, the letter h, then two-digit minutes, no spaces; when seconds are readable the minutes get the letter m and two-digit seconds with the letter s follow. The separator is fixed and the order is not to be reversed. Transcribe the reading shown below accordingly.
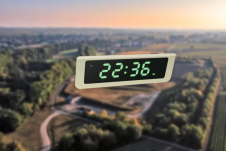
22h36
